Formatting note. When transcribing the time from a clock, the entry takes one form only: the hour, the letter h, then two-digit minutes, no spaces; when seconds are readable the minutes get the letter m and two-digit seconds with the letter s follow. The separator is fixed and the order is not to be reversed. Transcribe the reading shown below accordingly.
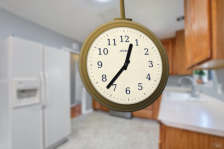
12h37
